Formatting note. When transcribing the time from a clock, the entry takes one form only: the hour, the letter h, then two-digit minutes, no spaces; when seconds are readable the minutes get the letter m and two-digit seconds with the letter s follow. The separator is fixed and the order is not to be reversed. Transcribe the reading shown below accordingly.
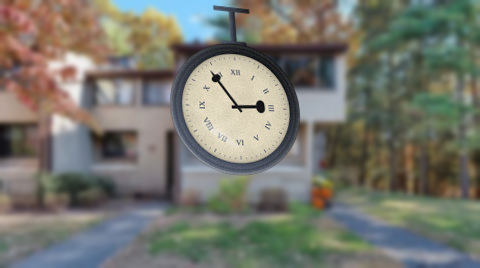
2h54
